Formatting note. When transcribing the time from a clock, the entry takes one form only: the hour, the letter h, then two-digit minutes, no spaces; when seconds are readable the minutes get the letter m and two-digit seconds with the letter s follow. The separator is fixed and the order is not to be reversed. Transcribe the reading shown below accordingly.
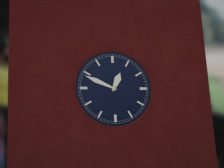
12h49
